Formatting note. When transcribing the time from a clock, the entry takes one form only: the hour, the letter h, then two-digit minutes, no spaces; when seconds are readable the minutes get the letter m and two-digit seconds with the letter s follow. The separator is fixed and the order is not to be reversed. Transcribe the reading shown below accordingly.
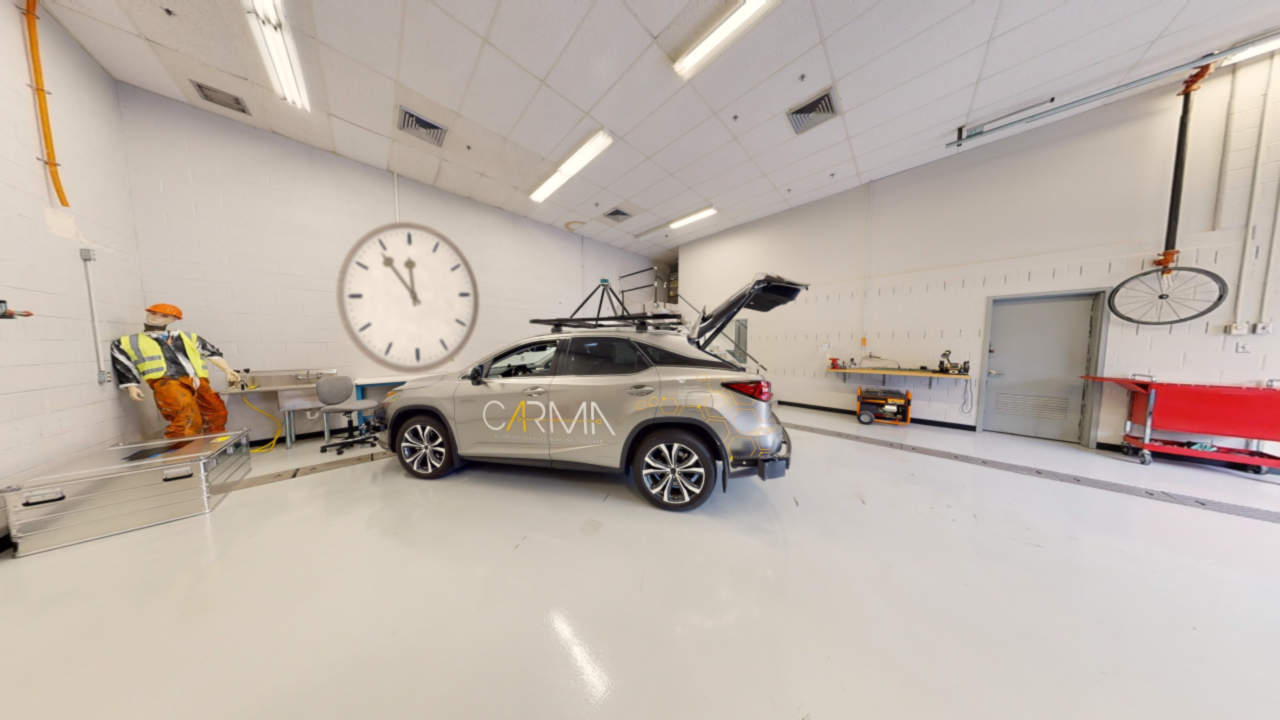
11h54
